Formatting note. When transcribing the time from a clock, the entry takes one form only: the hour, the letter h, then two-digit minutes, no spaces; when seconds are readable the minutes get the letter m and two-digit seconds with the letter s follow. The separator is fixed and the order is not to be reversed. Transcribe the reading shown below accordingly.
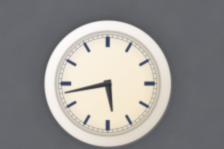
5h43
